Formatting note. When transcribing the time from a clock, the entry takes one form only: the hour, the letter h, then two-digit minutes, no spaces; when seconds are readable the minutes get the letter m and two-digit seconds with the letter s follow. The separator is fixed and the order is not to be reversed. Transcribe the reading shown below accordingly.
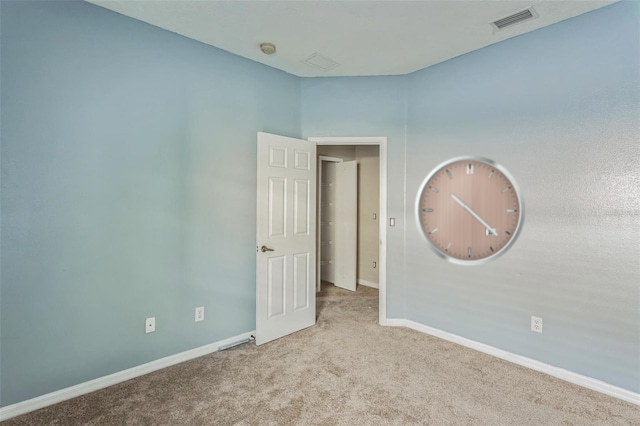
10h22
